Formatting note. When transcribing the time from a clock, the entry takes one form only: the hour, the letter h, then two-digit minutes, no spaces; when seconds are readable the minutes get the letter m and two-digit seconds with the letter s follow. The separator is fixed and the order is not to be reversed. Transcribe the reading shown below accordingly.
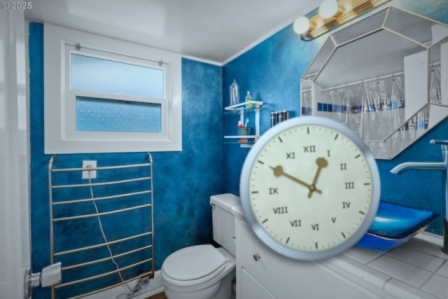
12h50
